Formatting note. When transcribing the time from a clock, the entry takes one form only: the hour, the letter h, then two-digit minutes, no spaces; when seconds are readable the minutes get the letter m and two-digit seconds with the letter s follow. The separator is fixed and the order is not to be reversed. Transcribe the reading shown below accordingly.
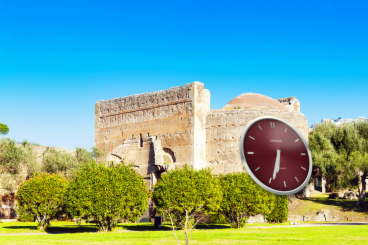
6h34
